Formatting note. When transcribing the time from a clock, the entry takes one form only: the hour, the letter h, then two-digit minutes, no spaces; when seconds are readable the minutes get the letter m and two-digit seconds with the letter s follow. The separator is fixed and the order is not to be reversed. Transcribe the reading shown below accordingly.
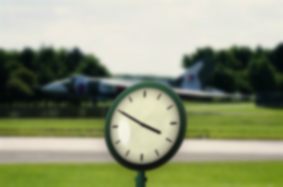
3h50
